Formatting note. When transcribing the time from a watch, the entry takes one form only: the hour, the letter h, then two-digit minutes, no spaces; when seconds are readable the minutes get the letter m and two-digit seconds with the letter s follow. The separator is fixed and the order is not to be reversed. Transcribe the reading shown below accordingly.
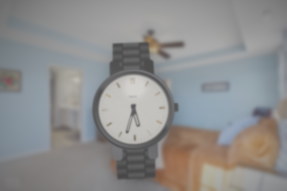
5h33
